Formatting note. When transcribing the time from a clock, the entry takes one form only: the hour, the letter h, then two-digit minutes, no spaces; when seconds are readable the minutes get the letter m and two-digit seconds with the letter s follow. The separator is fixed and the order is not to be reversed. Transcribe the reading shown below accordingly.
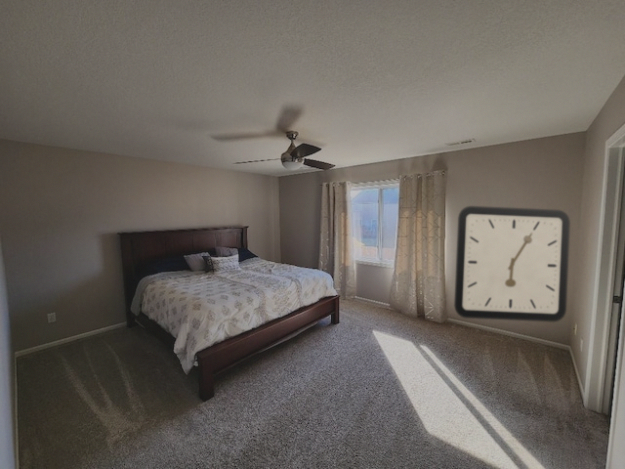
6h05
